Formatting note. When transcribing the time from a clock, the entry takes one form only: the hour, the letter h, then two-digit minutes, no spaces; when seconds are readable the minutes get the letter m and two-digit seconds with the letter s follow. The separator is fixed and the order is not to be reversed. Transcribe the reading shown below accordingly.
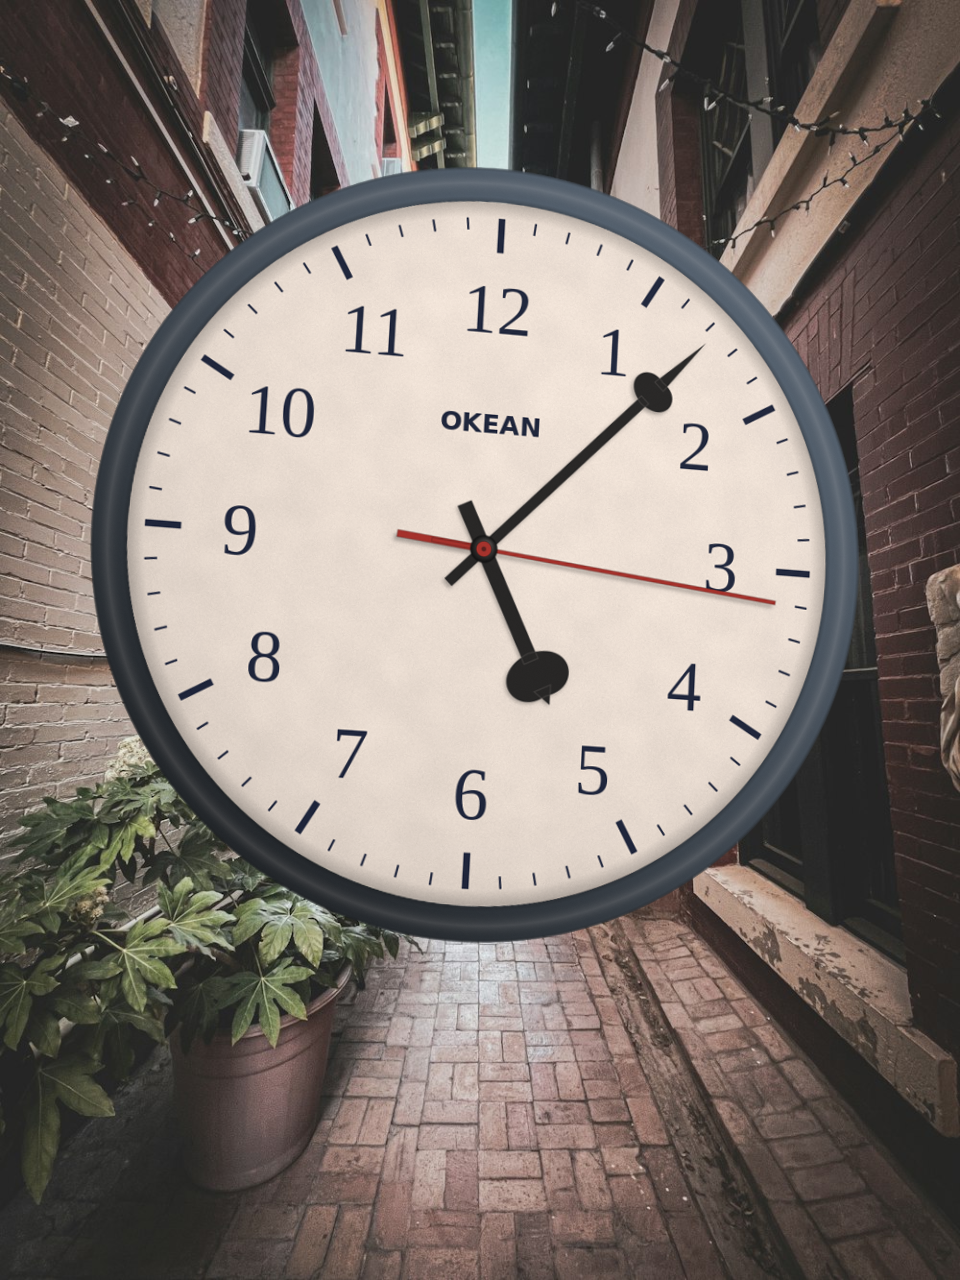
5h07m16s
